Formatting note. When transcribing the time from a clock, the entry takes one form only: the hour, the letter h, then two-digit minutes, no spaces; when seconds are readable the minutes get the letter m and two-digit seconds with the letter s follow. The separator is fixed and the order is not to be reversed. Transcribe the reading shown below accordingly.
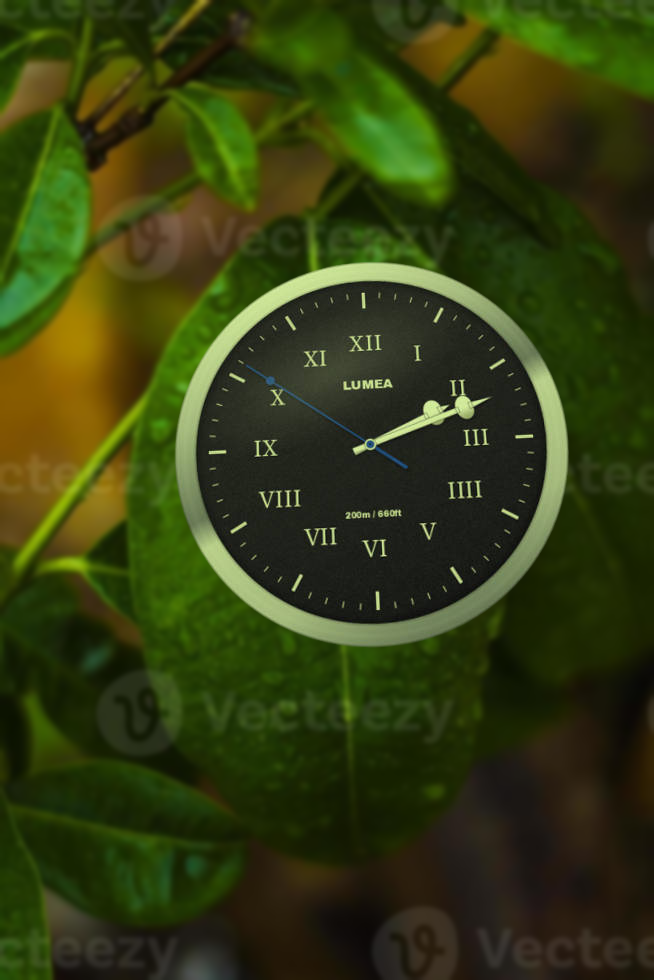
2h11m51s
